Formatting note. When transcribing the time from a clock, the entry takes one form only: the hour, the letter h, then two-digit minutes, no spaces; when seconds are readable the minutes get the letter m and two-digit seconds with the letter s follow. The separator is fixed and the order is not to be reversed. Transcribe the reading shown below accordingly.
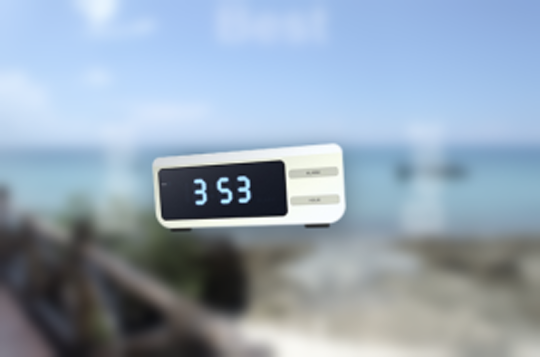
3h53
